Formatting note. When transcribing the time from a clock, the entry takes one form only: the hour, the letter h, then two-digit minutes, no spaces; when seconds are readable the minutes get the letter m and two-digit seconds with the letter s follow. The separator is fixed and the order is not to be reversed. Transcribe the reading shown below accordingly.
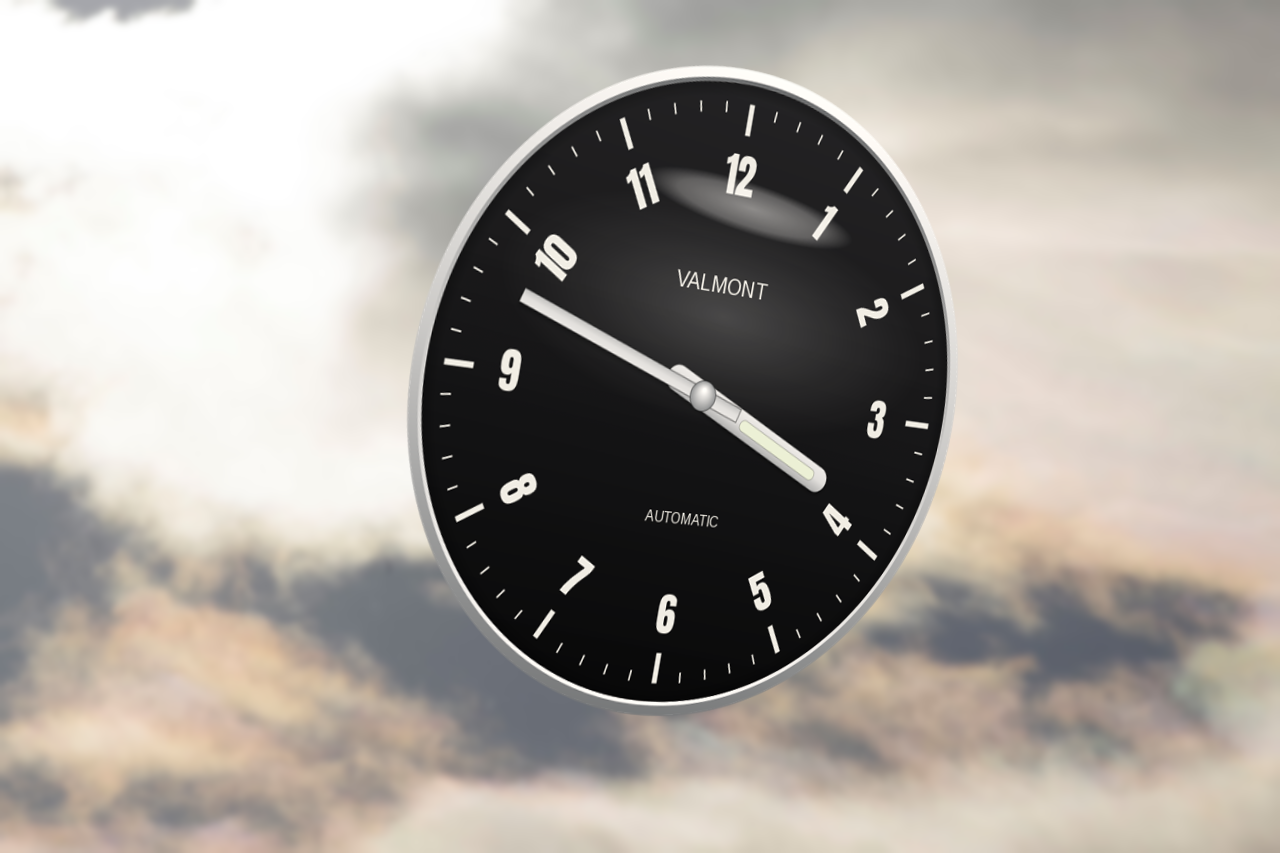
3h48
